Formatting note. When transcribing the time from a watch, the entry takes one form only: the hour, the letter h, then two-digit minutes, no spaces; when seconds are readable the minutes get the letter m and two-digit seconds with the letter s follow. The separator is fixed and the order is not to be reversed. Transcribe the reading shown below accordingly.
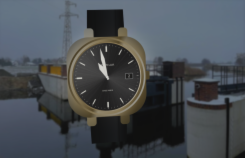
10h58
